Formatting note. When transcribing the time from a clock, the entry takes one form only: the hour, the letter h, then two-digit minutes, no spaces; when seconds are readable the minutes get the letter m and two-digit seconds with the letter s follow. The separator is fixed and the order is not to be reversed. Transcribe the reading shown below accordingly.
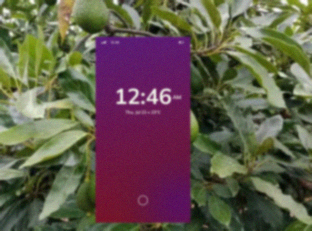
12h46
